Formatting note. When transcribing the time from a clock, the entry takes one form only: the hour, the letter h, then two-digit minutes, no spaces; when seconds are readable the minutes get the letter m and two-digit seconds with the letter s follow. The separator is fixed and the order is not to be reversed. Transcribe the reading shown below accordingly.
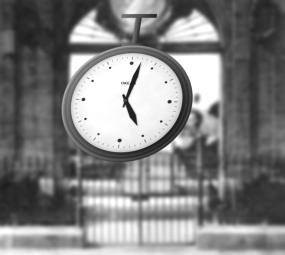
5h02
